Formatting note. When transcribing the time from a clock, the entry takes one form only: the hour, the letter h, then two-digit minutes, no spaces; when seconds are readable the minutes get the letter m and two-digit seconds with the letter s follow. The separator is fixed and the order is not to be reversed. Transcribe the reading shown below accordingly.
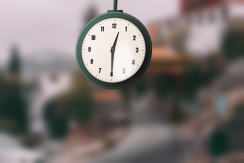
12h30
